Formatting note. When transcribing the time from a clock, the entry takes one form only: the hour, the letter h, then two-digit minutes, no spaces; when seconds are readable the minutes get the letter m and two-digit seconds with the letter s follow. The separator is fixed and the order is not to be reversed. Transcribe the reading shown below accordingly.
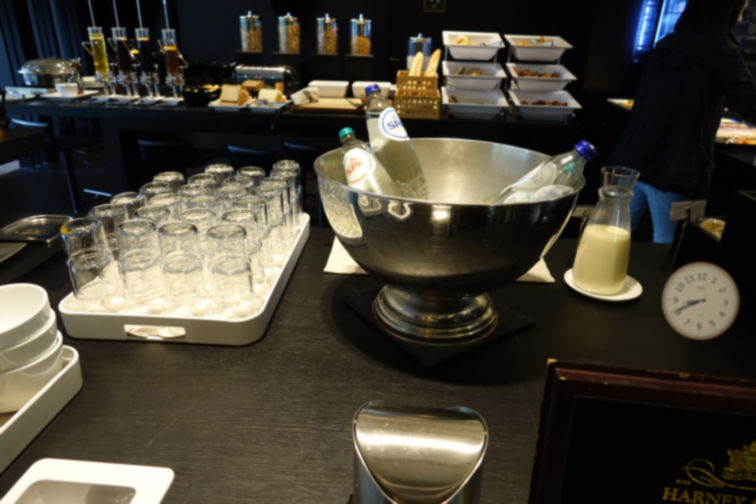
8h41
